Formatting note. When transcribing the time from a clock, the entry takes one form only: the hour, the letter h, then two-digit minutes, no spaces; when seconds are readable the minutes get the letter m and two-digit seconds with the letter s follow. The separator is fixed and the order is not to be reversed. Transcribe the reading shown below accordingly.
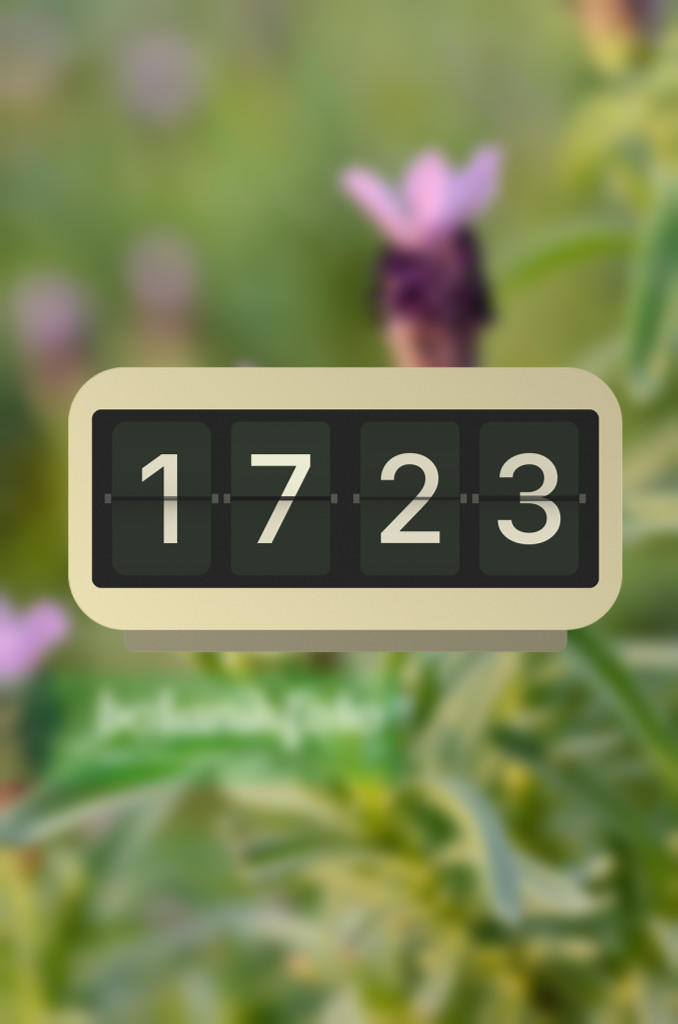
17h23
